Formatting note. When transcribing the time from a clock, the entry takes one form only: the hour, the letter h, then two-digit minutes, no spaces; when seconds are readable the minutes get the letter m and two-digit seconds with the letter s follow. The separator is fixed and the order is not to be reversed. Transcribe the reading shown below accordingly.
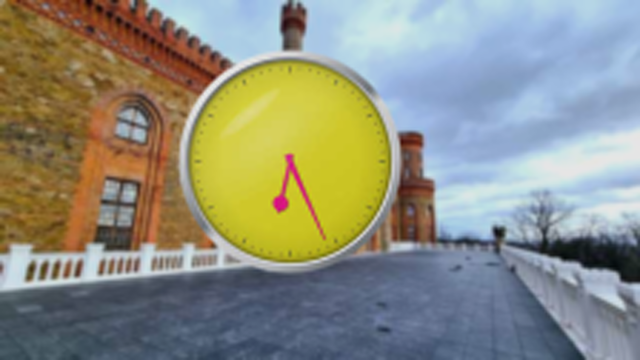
6h26
